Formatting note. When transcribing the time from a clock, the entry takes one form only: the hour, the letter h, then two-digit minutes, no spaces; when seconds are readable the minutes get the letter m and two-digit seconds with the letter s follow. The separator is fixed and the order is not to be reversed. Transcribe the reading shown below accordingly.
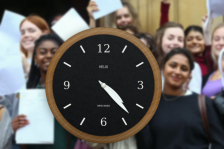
4h23
